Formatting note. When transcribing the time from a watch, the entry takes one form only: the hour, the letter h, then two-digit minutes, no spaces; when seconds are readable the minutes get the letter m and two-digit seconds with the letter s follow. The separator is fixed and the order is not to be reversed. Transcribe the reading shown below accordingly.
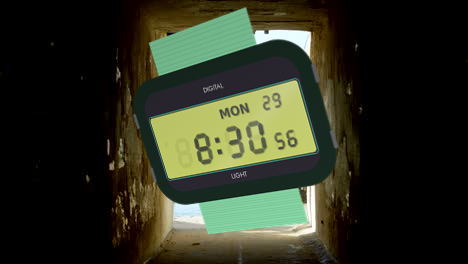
8h30m56s
